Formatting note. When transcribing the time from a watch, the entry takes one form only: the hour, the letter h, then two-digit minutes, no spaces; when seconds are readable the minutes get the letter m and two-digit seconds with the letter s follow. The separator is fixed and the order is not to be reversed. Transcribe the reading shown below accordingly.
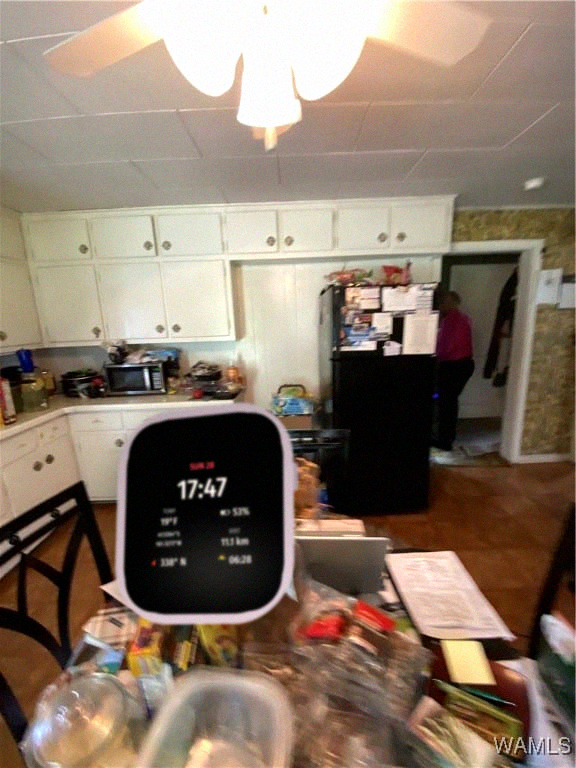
17h47
